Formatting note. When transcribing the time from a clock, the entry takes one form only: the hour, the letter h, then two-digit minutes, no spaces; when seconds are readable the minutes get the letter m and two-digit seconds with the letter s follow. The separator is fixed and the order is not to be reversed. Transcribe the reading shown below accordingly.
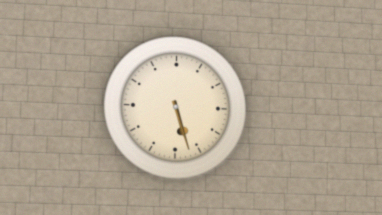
5h27
